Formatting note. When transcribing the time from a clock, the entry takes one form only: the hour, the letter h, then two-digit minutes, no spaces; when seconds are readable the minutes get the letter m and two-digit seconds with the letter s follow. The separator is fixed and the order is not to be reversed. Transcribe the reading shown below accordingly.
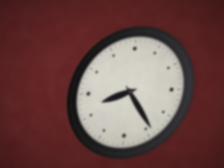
8h24
